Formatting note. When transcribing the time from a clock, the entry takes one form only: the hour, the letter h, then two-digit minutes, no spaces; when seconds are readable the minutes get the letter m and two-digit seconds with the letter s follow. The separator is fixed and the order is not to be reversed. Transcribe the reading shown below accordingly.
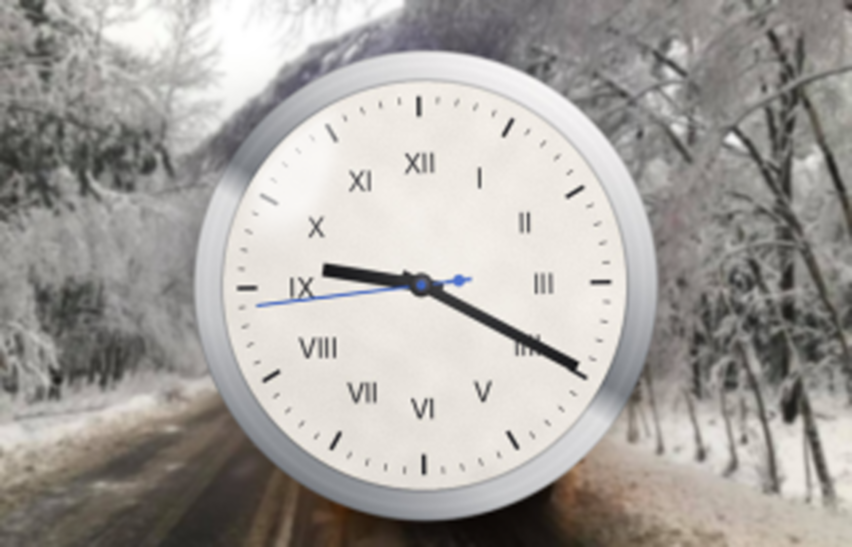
9h19m44s
